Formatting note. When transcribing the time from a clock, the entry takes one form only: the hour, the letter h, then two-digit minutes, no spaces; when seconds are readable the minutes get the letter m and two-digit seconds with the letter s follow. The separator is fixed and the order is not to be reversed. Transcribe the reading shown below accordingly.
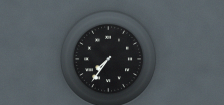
7h36
